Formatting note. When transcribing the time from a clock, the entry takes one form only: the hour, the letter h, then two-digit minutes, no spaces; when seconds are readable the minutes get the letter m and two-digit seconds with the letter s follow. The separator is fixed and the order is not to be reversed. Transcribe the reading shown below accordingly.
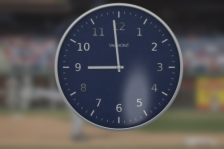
8h59
